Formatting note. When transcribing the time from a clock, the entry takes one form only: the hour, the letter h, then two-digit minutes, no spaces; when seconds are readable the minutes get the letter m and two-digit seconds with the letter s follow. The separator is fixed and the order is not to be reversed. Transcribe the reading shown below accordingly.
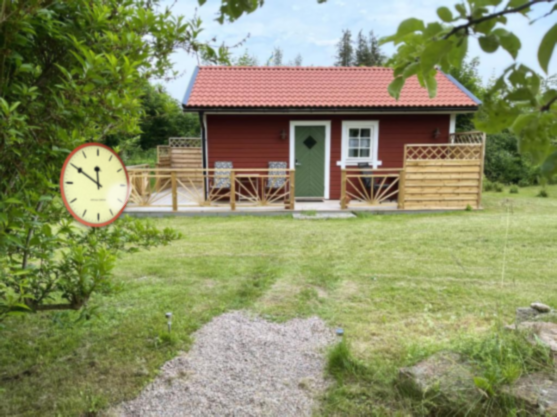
11h50
